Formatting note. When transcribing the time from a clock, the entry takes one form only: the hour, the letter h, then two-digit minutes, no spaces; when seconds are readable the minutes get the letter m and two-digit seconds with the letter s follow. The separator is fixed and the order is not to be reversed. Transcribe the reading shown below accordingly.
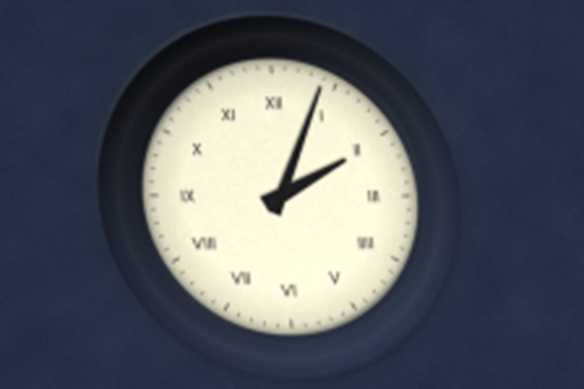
2h04
